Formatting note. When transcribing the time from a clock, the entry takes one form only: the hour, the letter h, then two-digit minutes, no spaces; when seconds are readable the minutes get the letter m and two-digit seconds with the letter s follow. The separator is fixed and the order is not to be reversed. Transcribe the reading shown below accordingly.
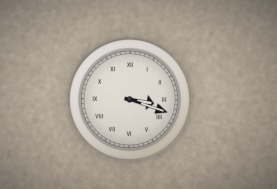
3h18
